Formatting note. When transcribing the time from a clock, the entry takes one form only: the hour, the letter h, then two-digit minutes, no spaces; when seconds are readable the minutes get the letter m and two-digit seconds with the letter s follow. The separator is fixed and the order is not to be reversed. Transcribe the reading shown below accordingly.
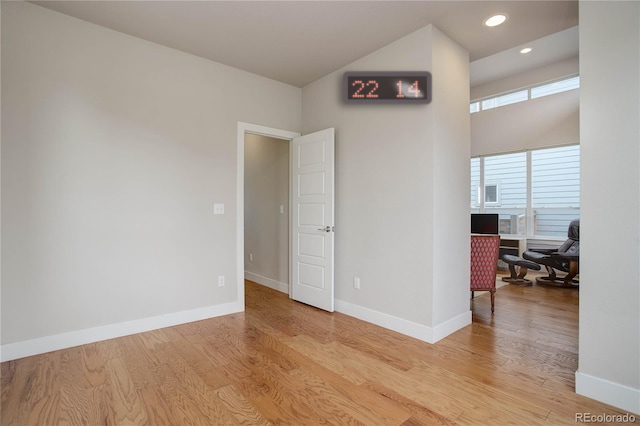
22h14
